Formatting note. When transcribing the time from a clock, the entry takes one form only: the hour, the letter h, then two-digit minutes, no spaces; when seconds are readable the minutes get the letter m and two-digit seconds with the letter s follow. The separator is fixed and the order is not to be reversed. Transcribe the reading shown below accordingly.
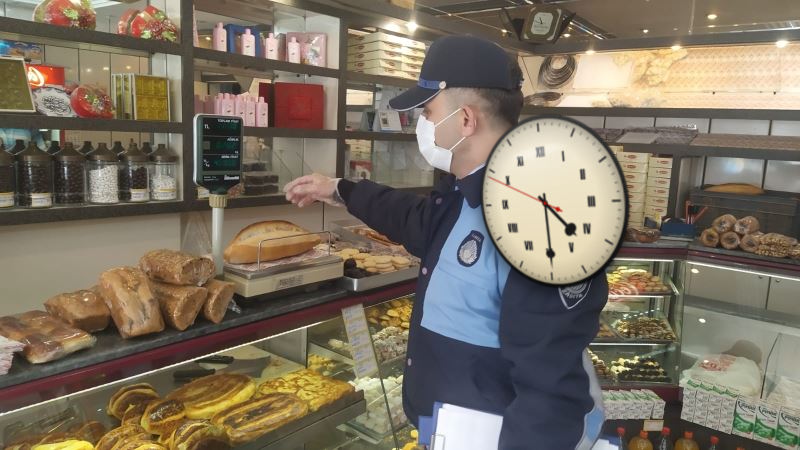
4h29m49s
